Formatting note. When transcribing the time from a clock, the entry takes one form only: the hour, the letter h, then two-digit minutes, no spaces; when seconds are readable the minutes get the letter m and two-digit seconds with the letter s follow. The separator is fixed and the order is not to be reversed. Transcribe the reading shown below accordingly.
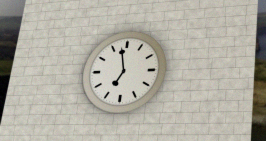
6h58
